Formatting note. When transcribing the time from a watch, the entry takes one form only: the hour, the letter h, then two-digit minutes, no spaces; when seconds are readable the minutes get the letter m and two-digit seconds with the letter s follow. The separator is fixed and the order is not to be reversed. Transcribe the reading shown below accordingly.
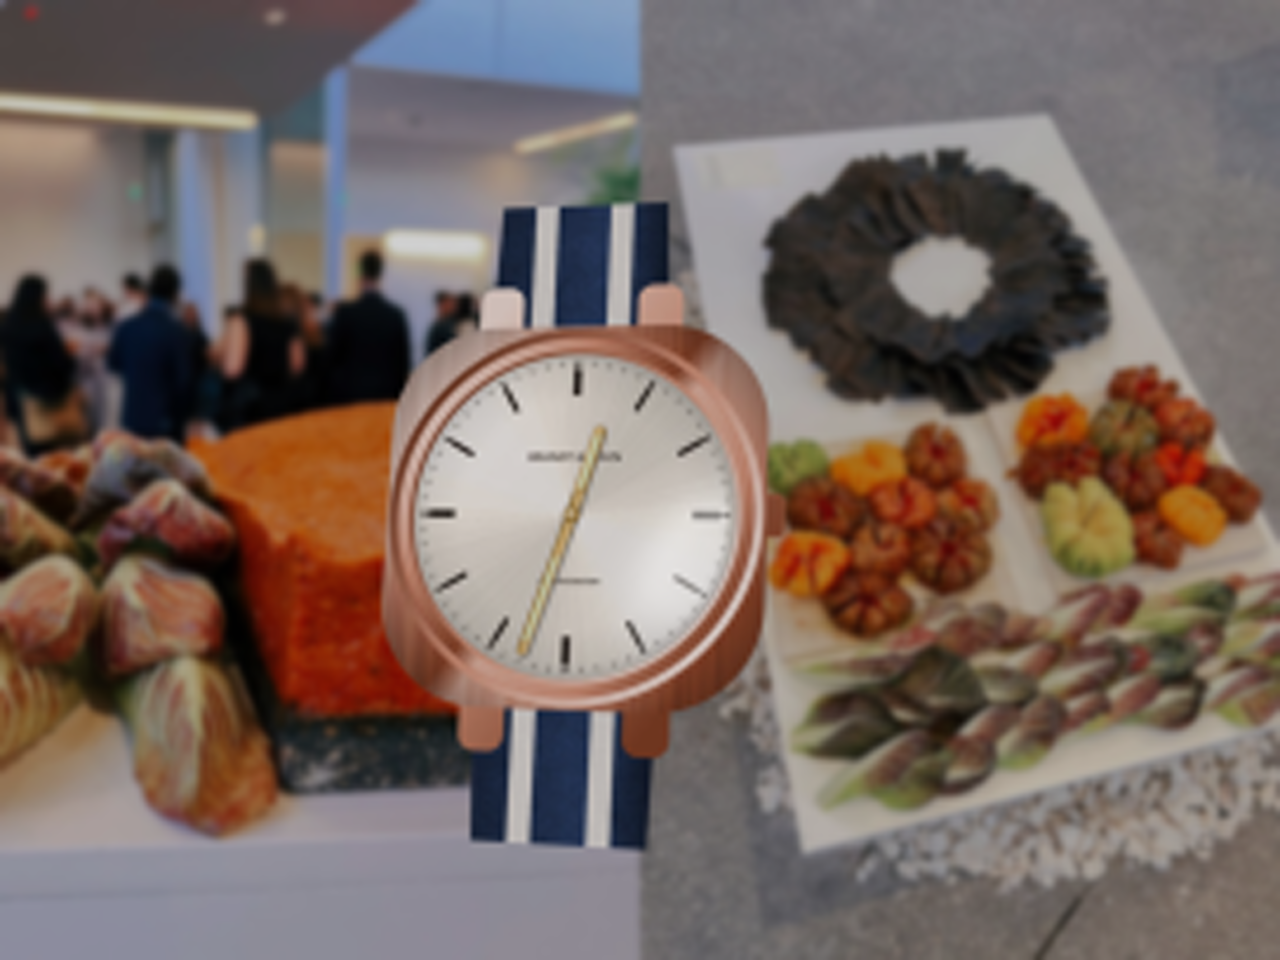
12h33
